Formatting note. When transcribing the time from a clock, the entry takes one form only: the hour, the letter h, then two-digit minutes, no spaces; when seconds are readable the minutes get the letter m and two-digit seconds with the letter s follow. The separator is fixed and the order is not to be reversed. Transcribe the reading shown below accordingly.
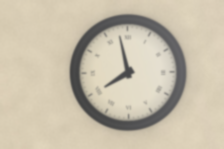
7h58
